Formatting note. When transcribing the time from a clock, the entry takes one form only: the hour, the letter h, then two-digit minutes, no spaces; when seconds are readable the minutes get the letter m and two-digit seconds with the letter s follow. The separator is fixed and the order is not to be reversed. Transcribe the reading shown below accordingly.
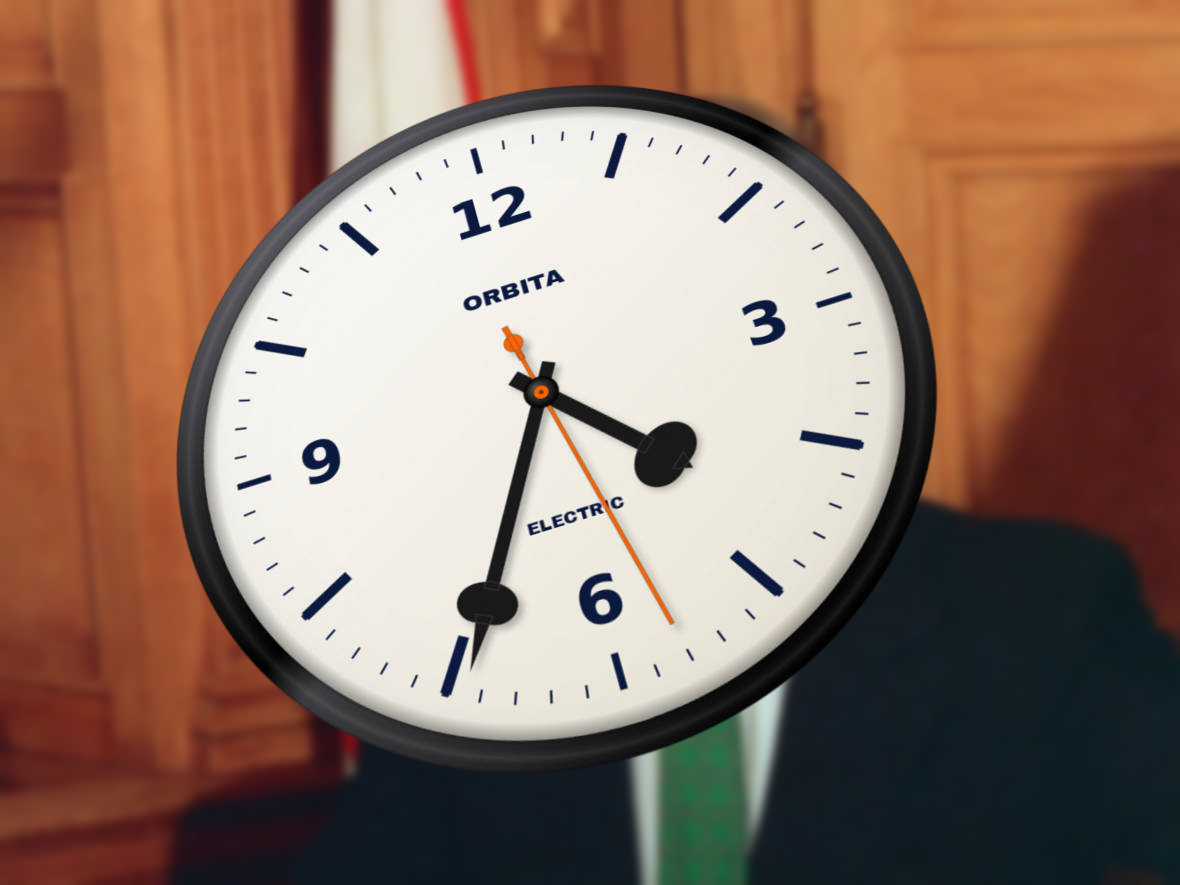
4h34m28s
